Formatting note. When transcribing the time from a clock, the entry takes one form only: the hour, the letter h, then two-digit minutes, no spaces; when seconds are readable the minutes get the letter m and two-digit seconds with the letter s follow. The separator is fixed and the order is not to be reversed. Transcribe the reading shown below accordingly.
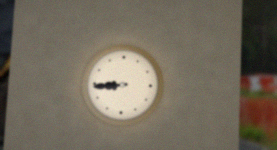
8h44
